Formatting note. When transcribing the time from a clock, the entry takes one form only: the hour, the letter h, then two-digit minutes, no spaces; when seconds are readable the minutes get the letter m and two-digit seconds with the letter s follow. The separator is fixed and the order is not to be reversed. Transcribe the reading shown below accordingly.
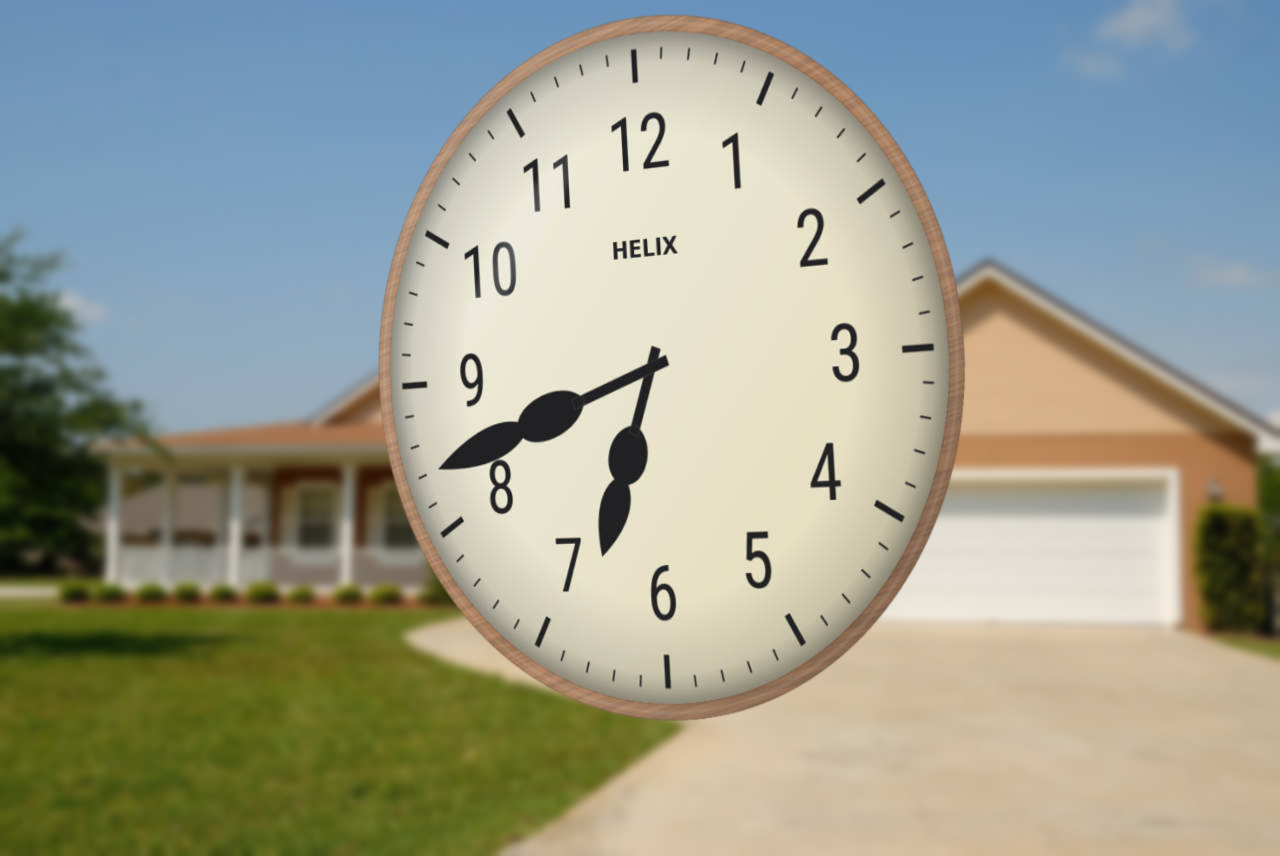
6h42
